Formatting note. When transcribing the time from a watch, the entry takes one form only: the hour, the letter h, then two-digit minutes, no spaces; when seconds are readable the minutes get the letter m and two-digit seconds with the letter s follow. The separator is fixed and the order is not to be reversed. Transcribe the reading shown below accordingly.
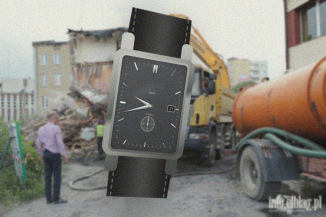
9h42
